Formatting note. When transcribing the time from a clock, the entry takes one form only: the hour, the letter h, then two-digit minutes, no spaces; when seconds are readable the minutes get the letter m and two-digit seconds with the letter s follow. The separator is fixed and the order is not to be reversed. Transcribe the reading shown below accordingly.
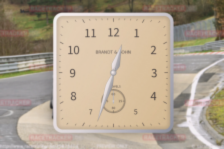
12h33
